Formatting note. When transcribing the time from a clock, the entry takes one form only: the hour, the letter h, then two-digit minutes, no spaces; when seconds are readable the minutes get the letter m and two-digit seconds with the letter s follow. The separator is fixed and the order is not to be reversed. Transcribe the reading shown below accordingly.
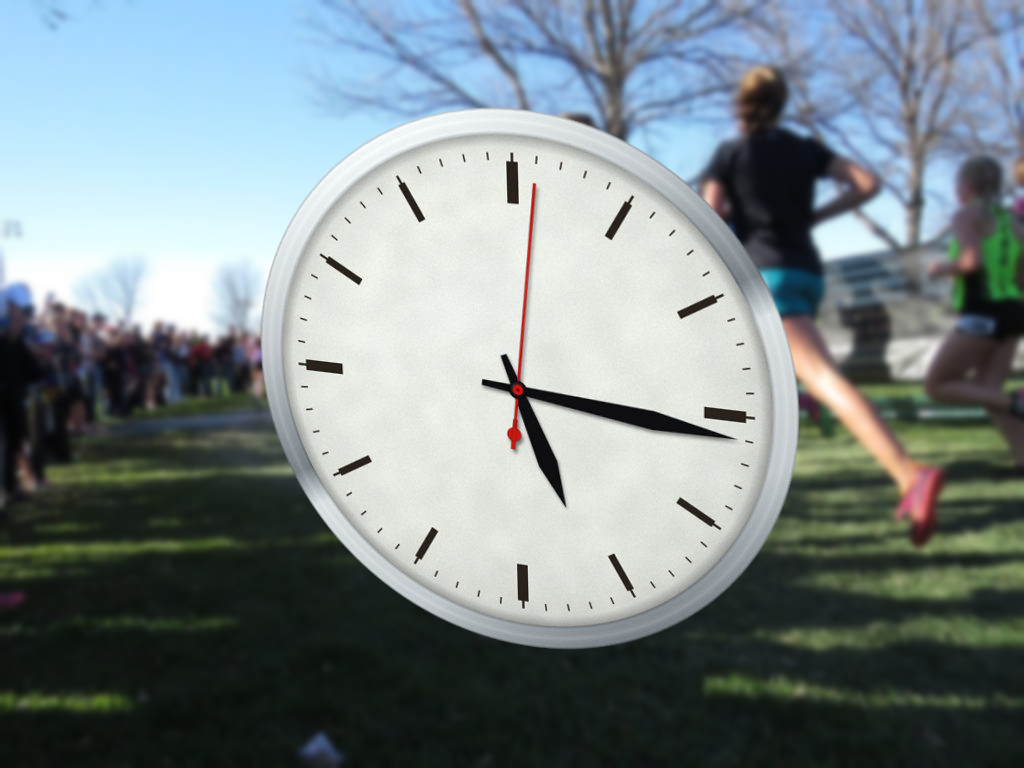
5h16m01s
